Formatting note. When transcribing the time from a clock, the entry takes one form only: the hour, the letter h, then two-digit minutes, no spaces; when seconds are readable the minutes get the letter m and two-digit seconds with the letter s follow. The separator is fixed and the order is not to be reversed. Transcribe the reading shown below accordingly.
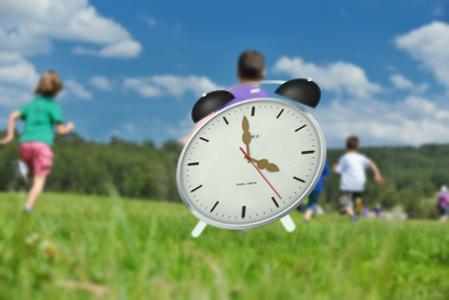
3h58m24s
